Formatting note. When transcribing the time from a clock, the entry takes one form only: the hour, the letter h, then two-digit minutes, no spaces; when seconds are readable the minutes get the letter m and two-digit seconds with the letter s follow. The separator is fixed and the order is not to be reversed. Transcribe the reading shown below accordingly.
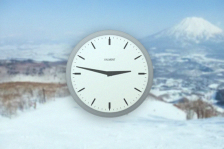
2h47
